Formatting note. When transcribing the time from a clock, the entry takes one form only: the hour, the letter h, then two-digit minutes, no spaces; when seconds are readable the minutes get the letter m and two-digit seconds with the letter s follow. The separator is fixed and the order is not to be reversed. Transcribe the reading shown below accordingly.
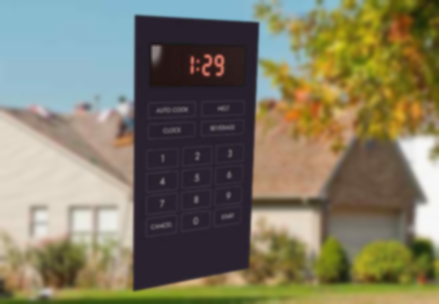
1h29
